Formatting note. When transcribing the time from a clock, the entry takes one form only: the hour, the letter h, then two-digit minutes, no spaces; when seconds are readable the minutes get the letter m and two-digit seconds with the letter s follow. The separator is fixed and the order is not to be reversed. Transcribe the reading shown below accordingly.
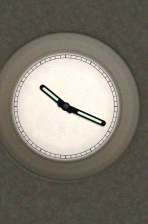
10h19
